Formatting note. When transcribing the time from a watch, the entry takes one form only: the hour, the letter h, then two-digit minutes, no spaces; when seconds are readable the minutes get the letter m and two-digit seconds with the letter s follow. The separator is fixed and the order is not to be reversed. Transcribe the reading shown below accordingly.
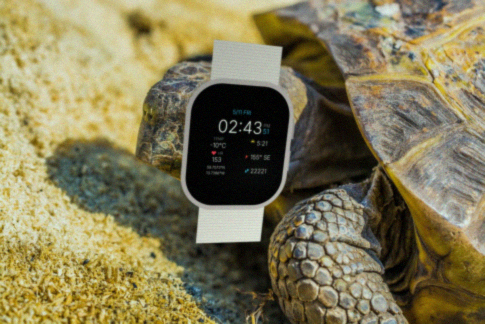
2h43
